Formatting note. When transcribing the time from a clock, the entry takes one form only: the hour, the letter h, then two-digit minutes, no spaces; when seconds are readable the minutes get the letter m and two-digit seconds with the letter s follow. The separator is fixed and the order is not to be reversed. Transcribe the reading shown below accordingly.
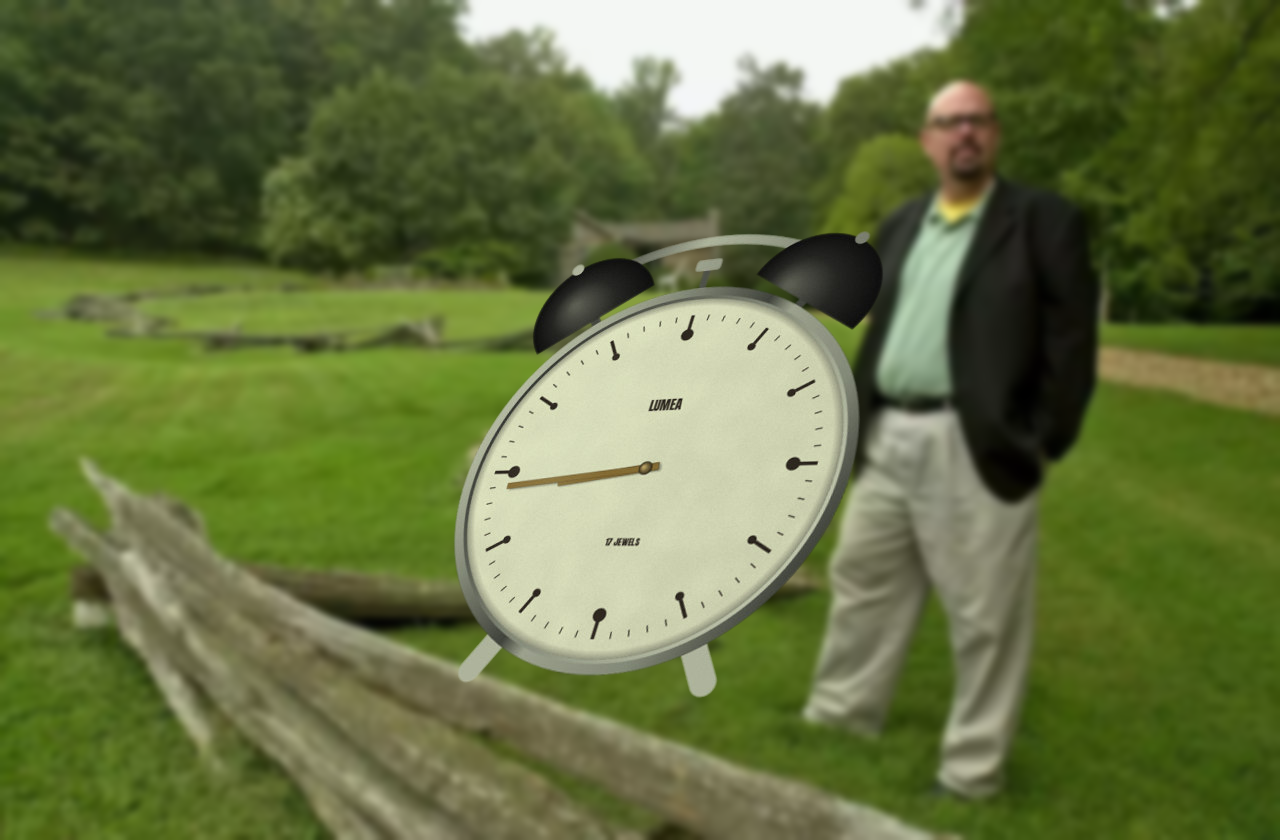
8h44
